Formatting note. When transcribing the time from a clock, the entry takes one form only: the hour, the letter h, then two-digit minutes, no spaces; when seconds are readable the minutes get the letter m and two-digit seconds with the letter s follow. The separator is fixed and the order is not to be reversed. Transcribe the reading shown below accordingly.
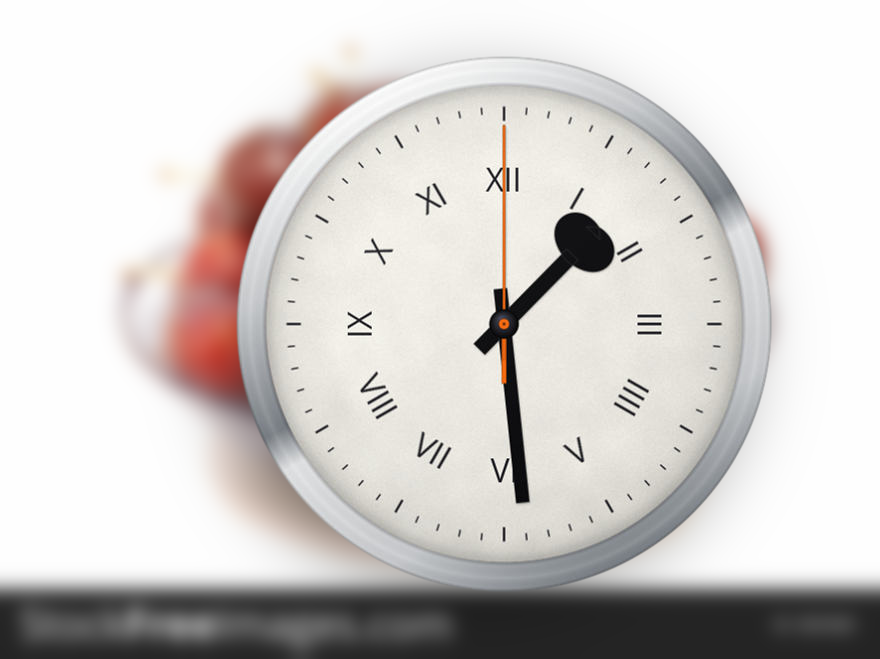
1h29m00s
